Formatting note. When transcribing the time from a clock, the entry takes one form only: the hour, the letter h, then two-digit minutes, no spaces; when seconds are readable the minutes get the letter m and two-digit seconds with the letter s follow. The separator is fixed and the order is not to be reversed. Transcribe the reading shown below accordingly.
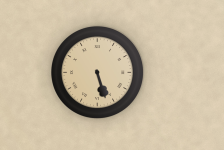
5h27
